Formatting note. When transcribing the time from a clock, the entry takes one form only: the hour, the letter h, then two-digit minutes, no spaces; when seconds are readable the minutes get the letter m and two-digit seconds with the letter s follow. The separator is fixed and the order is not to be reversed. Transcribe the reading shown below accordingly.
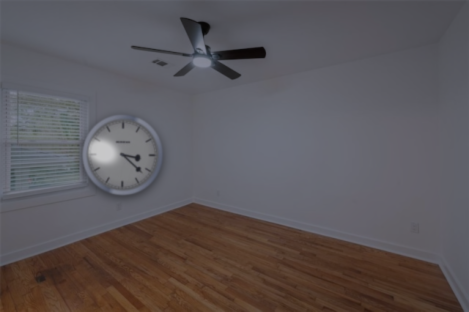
3h22
